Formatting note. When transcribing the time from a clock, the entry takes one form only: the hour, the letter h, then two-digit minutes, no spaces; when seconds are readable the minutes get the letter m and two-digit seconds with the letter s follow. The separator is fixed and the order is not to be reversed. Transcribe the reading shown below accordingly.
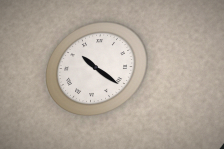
10h21
